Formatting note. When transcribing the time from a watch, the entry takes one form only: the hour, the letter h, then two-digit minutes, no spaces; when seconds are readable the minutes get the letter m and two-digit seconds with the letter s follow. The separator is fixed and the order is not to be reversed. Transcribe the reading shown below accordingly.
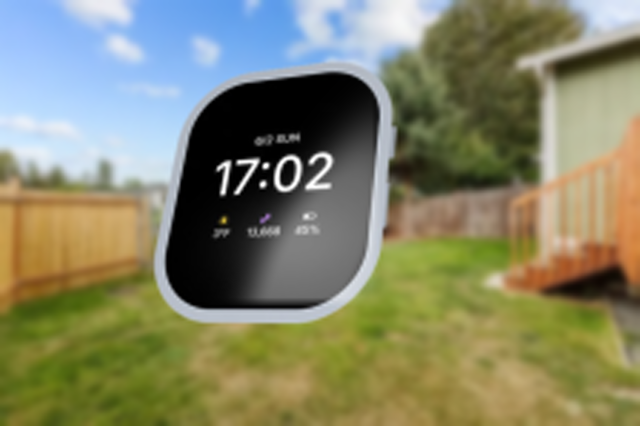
17h02
